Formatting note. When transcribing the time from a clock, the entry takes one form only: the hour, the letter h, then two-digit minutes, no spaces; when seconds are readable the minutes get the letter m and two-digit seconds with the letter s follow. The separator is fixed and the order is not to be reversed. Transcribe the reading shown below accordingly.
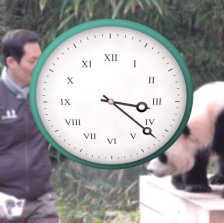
3h22
